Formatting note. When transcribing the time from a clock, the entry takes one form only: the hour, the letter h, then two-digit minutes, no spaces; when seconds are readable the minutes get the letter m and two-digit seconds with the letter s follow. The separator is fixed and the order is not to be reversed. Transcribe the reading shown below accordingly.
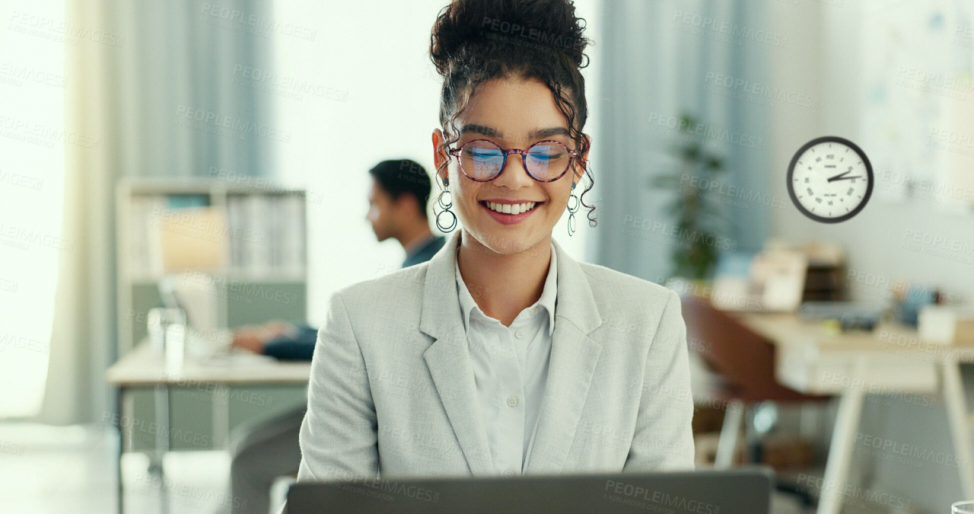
2h14
